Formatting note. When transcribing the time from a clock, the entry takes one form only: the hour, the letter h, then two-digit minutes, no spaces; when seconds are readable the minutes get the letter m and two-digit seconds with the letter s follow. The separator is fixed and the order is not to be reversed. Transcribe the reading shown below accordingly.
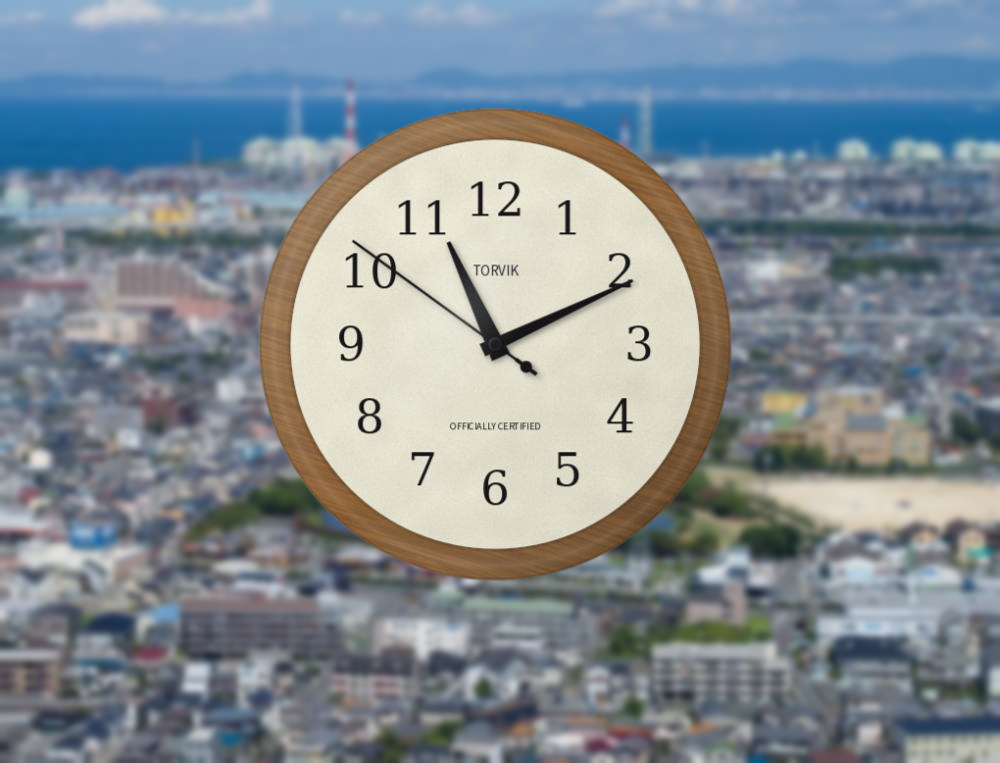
11h10m51s
